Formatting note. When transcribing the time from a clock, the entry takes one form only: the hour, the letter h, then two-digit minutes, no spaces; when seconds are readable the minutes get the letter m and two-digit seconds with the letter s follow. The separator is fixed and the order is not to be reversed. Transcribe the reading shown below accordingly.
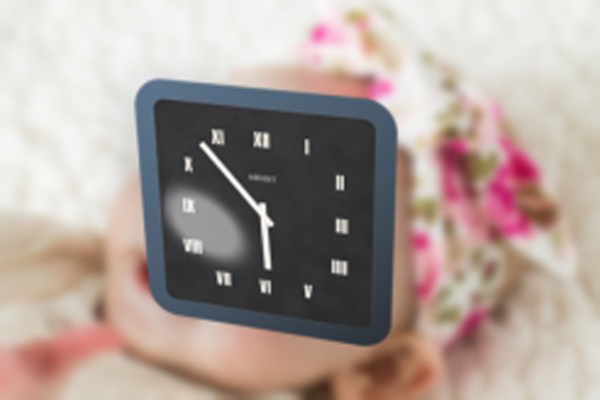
5h53
